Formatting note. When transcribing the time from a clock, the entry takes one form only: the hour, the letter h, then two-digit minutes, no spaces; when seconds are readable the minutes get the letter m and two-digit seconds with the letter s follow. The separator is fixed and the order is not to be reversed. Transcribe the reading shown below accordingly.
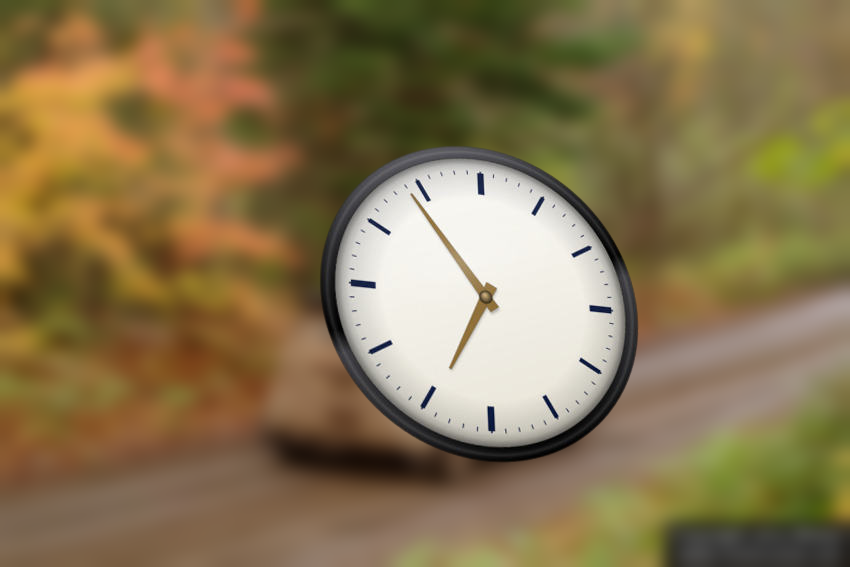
6h54
